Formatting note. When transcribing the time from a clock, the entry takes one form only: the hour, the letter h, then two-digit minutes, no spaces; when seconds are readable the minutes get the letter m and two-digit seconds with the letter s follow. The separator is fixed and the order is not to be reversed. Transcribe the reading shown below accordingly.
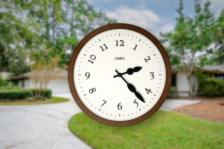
2h23
